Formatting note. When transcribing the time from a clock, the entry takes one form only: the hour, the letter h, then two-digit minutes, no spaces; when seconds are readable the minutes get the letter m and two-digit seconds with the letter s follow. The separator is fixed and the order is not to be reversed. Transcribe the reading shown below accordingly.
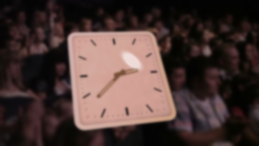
2h38
